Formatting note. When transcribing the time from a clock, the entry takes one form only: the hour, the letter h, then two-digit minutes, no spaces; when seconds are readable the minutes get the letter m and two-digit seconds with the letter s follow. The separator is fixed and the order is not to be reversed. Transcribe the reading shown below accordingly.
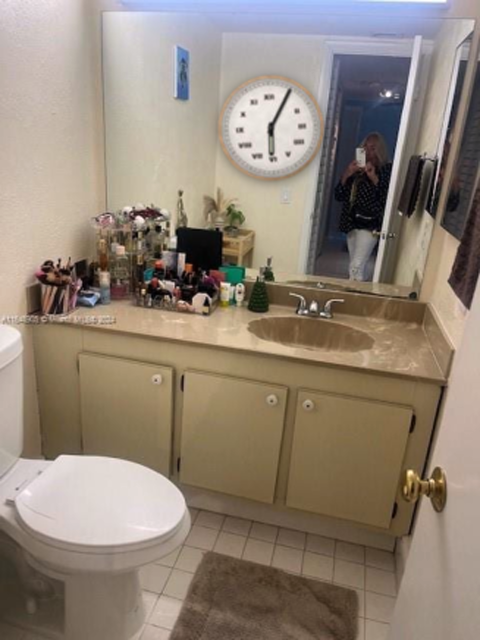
6h05
